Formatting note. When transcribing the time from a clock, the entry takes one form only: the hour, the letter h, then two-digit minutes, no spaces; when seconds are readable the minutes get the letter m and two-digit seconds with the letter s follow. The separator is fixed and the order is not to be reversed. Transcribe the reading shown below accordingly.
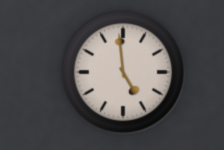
4h59
